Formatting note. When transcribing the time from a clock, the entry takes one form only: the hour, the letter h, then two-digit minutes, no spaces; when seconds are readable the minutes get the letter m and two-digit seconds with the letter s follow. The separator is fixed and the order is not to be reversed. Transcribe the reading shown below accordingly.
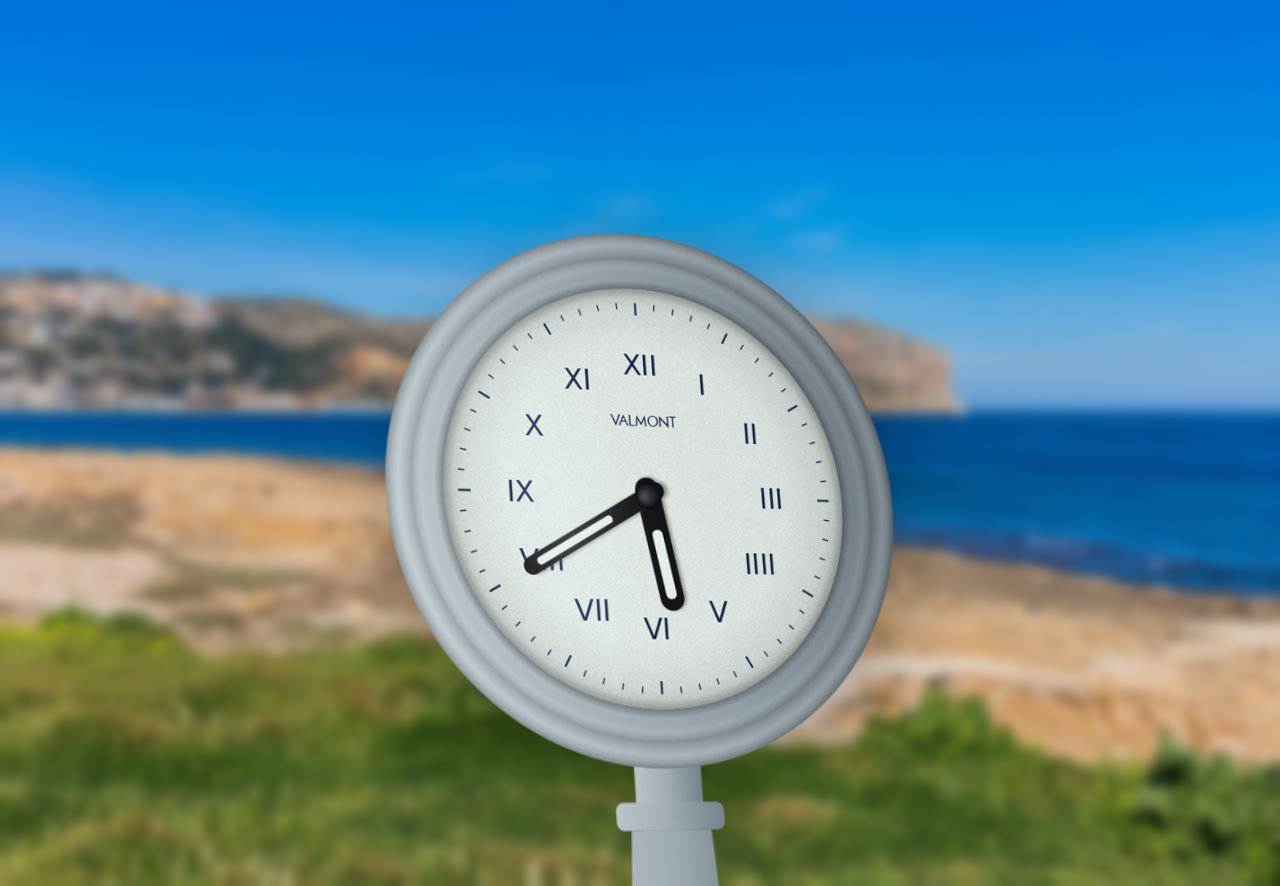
5h40
